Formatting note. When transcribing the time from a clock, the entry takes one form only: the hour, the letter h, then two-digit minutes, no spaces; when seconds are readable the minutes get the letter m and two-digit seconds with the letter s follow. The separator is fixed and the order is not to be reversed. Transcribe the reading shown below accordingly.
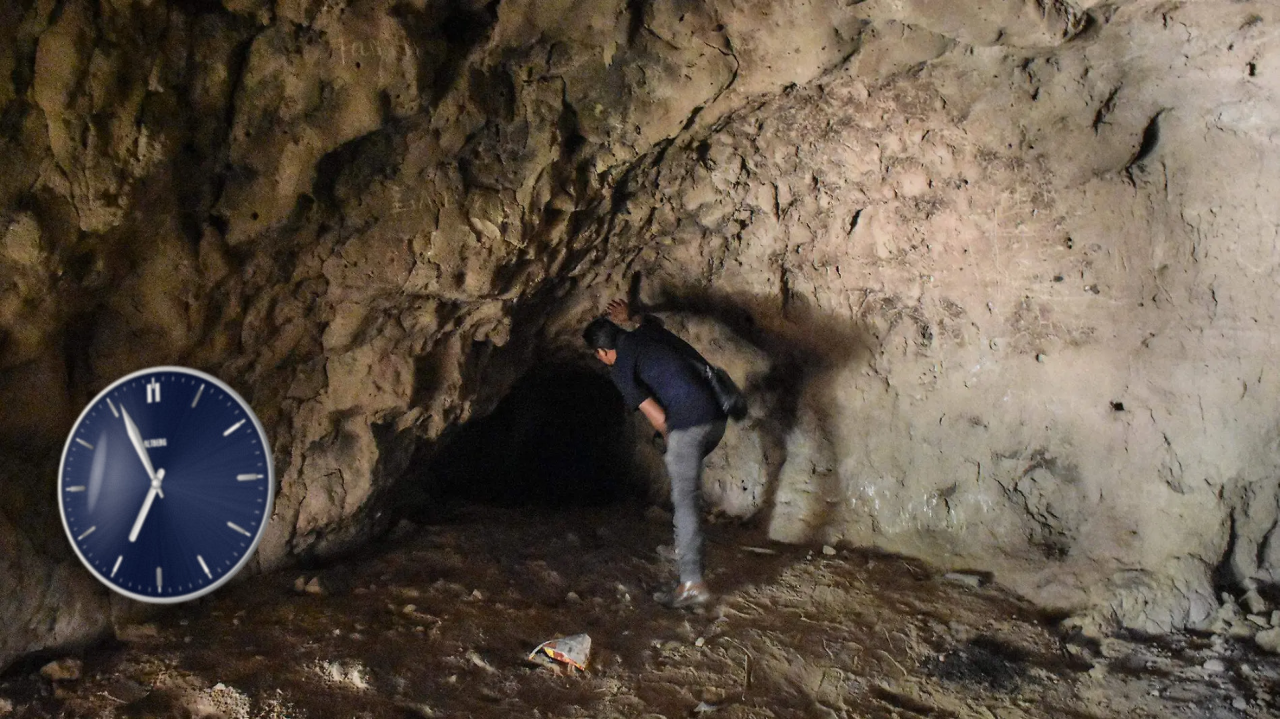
6h56
